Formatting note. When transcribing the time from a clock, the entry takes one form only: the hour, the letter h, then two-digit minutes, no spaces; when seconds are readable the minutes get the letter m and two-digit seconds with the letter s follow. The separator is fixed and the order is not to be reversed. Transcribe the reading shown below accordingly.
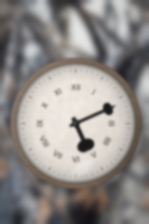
5h11
